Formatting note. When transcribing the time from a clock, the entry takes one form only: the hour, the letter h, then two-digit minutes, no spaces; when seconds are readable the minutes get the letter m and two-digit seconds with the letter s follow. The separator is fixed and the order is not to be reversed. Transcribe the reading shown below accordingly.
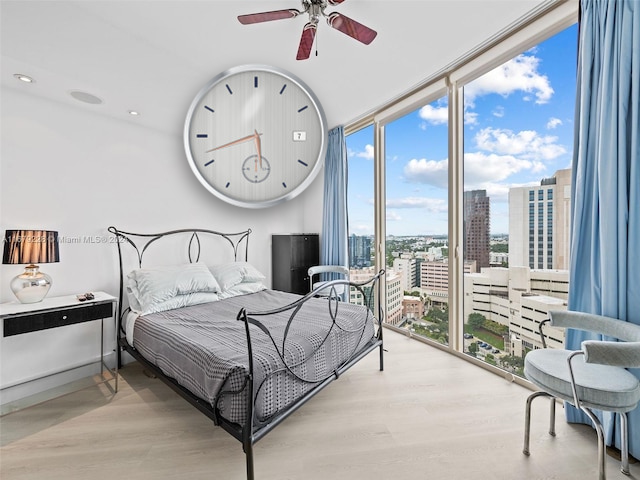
5h42
